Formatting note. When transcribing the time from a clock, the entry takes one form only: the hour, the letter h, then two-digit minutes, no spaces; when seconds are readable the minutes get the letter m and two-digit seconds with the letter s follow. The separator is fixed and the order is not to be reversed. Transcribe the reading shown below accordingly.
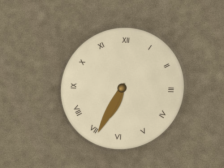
6h34
